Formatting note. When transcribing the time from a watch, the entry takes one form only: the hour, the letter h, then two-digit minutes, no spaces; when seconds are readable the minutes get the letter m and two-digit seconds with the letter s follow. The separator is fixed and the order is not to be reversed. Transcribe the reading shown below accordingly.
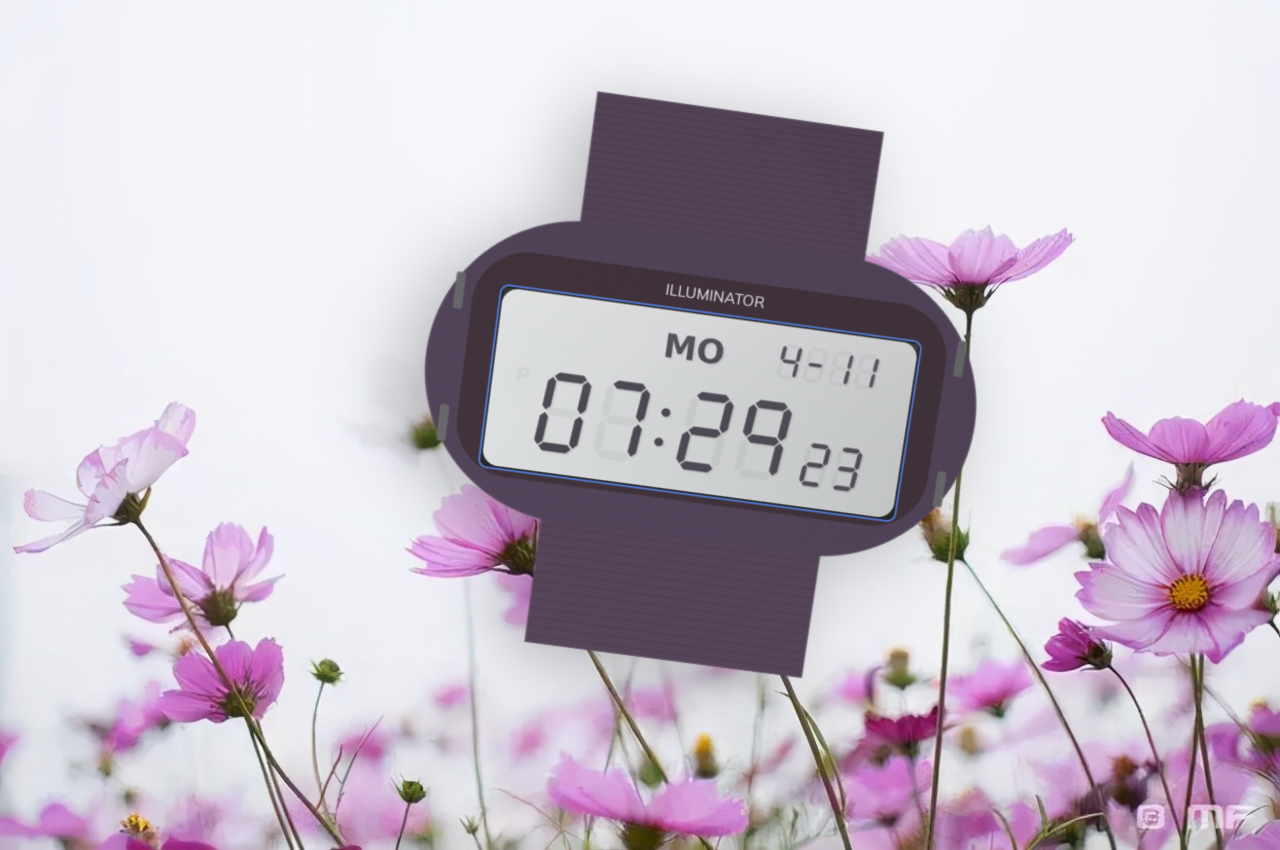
7h29m23s
